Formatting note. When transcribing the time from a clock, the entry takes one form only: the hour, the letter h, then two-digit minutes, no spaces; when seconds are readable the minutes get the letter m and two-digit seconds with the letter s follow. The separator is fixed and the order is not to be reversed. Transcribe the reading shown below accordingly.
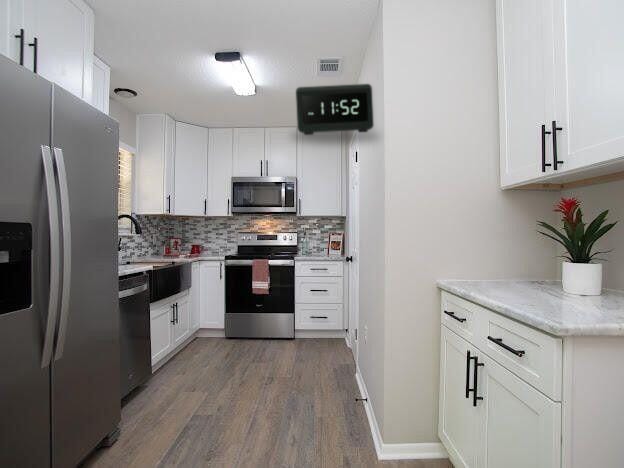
11h52
